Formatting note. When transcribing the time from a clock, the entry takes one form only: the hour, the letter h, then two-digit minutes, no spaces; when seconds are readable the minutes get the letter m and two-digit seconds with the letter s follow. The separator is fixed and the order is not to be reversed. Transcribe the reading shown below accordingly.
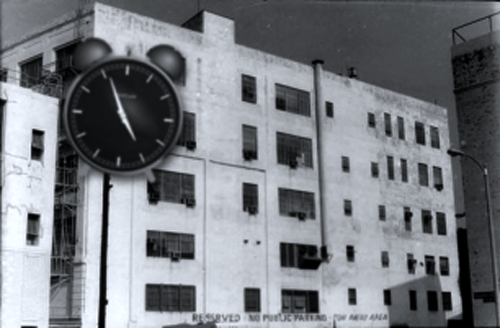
4h56
